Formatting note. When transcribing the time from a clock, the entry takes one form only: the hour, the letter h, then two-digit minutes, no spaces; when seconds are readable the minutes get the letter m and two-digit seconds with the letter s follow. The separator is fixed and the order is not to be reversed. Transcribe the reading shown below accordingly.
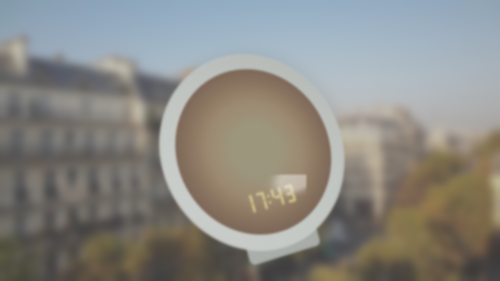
17h43
